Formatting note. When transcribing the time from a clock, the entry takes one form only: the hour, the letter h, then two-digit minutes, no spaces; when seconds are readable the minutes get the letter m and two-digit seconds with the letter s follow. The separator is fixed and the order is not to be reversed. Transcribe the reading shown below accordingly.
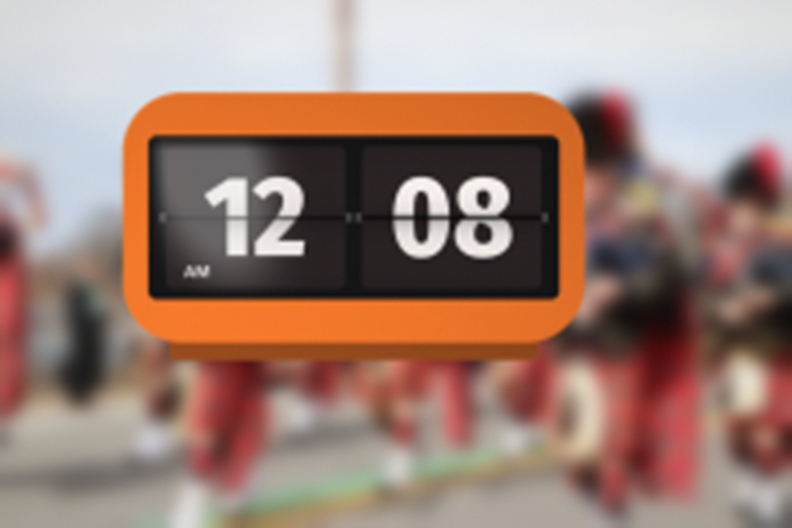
12h08
